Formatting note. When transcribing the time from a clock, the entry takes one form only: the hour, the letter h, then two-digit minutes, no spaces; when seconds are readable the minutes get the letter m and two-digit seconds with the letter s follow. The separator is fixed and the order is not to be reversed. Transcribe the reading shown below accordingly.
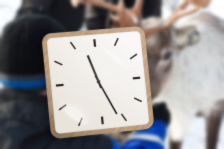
11h26
